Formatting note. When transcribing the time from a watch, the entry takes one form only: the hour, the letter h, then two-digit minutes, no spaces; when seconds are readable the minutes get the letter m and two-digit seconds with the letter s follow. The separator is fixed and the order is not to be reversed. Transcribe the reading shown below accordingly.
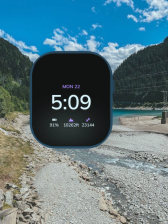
5h09
